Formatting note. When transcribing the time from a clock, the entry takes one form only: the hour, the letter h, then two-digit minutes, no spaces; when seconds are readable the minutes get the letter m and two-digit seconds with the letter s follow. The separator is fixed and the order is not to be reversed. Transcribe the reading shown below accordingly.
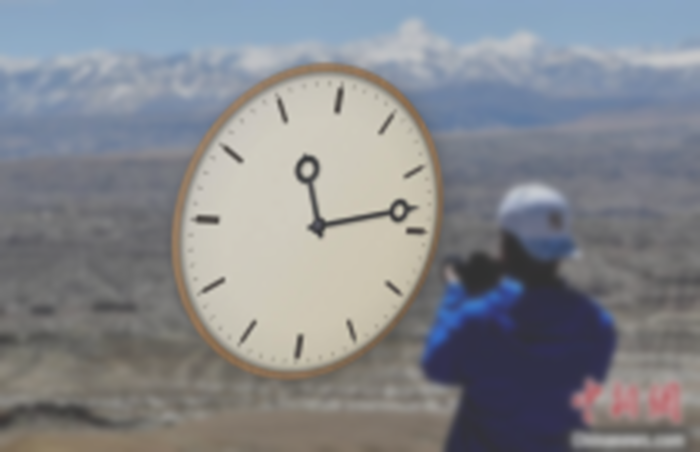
11h13
